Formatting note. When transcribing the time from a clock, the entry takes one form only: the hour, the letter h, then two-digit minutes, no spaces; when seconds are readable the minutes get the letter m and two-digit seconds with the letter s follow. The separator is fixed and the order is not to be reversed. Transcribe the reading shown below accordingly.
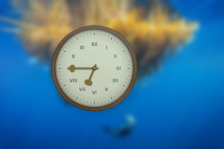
6h45
